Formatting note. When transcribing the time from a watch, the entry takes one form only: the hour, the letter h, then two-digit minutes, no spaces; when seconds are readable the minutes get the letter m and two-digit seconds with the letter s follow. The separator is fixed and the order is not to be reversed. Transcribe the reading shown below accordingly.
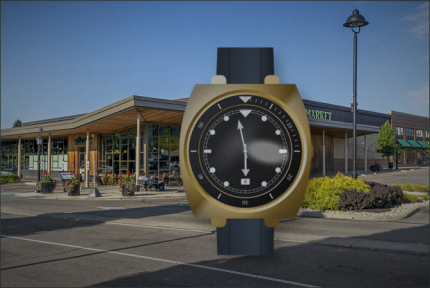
5h58
